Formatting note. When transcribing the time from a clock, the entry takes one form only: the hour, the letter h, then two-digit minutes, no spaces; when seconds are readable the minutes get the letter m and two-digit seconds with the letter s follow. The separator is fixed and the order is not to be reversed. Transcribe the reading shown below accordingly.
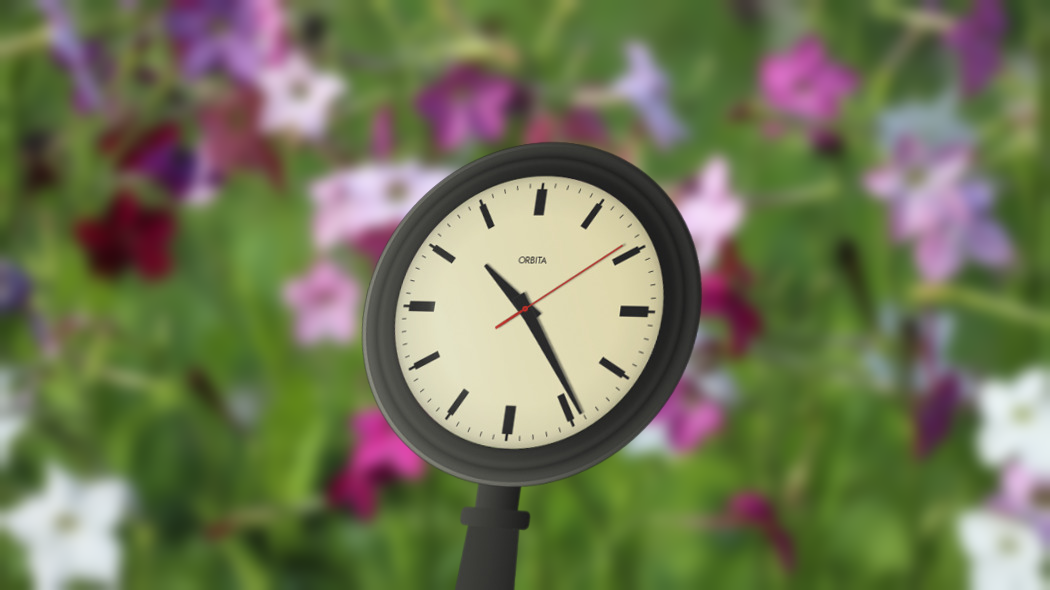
10h24m09s
